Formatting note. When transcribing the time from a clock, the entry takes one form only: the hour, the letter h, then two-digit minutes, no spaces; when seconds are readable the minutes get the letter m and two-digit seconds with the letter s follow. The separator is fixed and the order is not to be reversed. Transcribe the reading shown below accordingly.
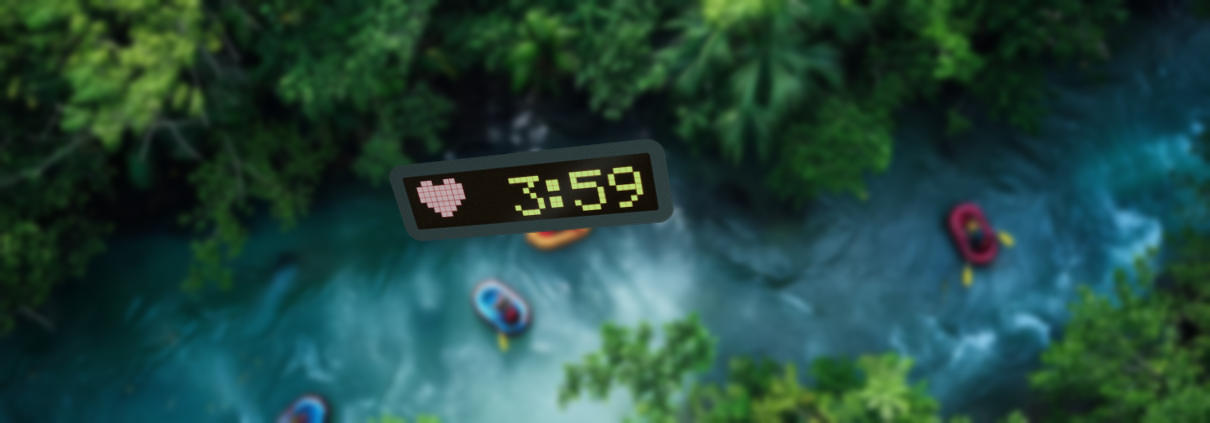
3h59
